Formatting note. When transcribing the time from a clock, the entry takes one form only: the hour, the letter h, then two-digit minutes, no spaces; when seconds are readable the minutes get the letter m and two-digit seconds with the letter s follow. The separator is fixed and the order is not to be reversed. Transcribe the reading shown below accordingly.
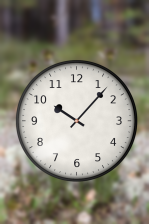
10h07
